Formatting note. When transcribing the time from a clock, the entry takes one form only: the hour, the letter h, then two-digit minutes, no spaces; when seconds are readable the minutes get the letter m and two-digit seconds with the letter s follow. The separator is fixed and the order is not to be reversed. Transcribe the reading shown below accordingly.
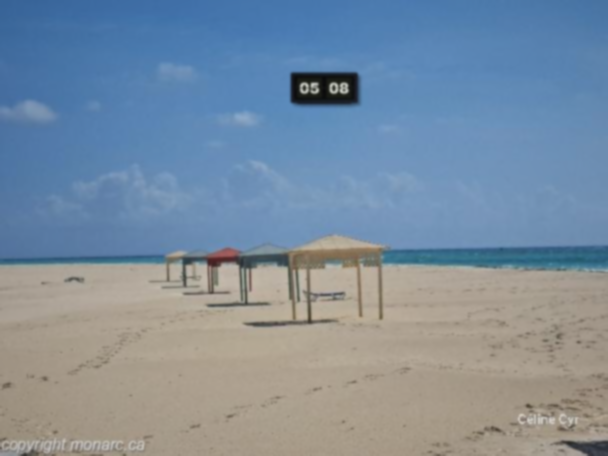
5h08
